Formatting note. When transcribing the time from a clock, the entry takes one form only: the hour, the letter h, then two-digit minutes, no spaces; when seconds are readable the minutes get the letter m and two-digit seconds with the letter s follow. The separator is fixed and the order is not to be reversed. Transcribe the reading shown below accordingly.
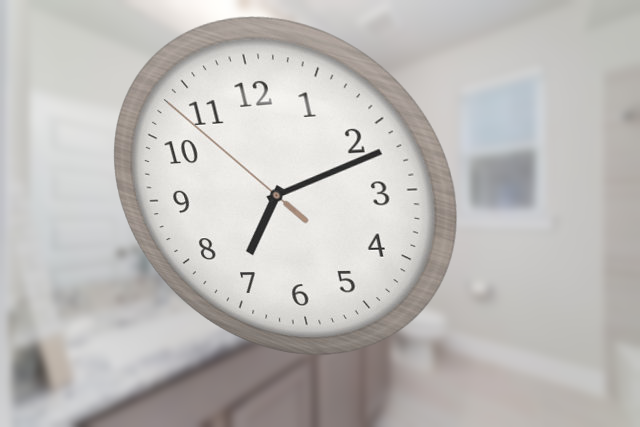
7h11m53s
